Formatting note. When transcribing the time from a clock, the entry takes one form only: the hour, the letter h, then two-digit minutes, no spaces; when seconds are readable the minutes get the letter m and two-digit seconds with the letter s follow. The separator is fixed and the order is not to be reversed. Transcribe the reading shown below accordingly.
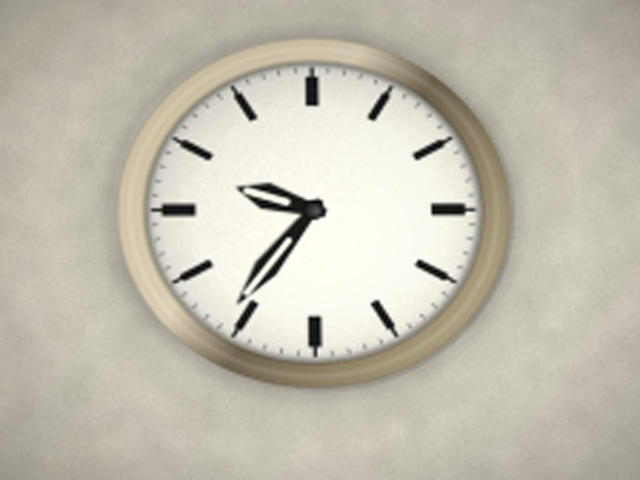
9h36
